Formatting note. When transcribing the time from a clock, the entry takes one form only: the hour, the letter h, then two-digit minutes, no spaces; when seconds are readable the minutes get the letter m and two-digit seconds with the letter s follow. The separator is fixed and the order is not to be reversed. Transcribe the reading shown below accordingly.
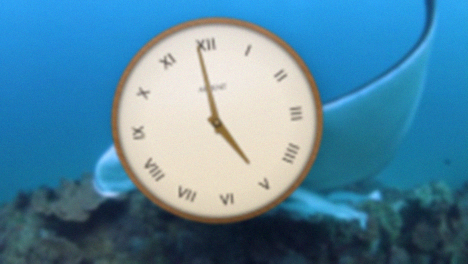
4h59
